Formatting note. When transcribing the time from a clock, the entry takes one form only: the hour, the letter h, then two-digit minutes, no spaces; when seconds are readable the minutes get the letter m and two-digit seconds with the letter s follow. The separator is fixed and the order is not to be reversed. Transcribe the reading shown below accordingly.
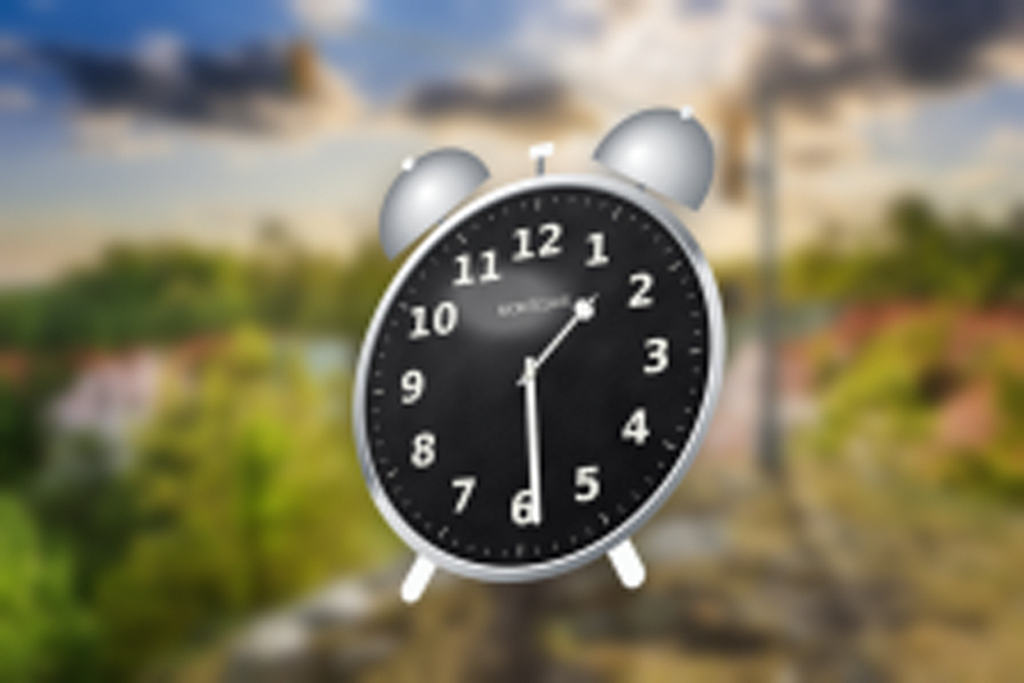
1h29
